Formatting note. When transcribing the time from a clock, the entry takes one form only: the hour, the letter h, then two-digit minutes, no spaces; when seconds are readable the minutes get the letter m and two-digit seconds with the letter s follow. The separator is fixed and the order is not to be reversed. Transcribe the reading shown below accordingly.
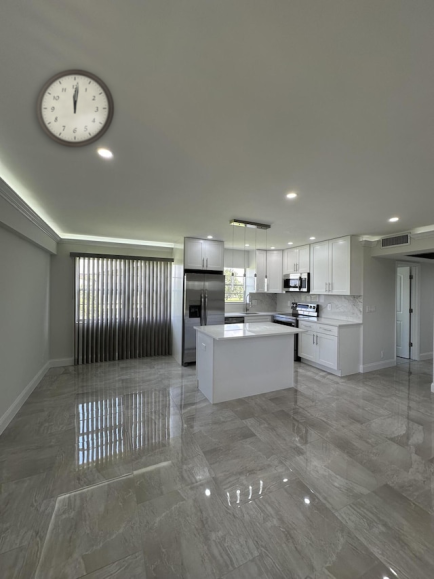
12h01
